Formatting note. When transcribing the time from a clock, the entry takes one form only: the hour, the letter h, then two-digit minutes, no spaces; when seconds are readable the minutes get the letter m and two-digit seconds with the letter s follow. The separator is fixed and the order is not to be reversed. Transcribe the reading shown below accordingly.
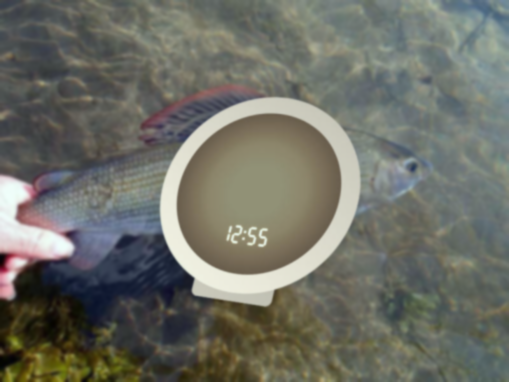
12h55
